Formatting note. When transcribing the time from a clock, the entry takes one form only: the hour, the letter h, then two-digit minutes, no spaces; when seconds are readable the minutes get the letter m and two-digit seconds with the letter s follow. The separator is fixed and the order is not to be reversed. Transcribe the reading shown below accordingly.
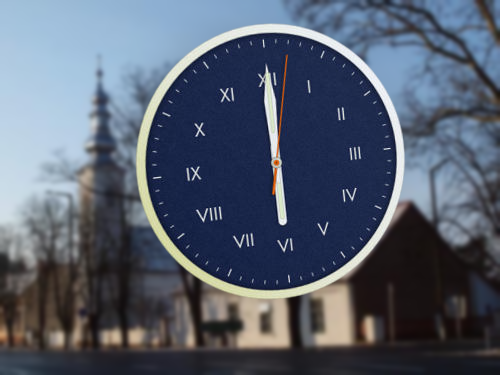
6h00m02s
